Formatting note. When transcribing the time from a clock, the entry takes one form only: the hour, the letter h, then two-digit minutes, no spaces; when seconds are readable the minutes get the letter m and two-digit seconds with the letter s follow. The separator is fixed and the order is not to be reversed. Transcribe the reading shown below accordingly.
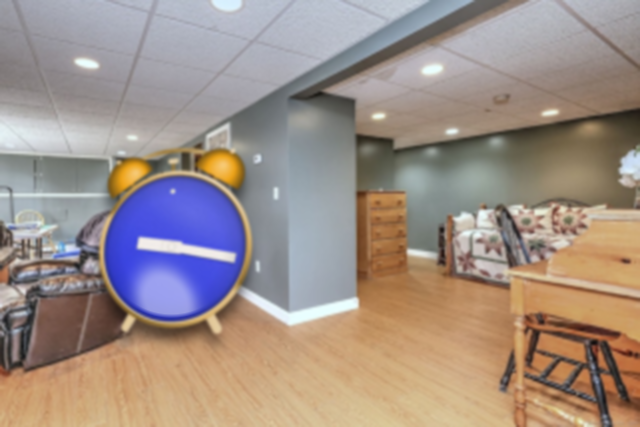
9h17
